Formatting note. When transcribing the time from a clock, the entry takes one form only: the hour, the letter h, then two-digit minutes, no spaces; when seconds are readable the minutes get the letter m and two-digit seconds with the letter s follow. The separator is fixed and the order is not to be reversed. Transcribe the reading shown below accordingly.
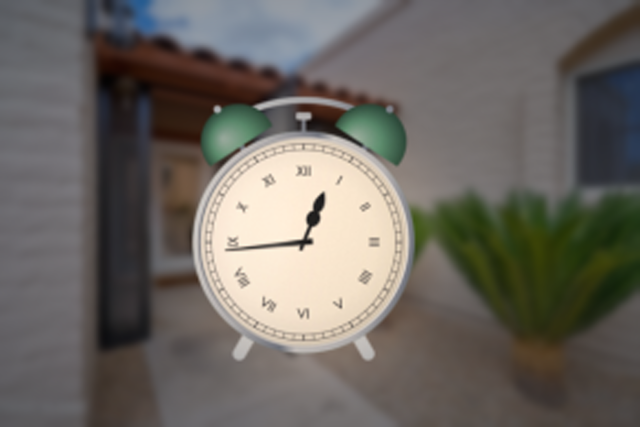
12h44
